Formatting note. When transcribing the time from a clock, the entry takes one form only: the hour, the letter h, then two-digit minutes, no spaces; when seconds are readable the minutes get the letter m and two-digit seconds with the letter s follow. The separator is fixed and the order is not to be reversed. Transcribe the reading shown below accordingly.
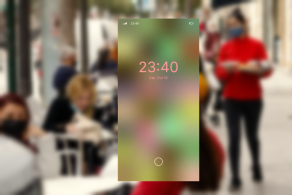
23h40
